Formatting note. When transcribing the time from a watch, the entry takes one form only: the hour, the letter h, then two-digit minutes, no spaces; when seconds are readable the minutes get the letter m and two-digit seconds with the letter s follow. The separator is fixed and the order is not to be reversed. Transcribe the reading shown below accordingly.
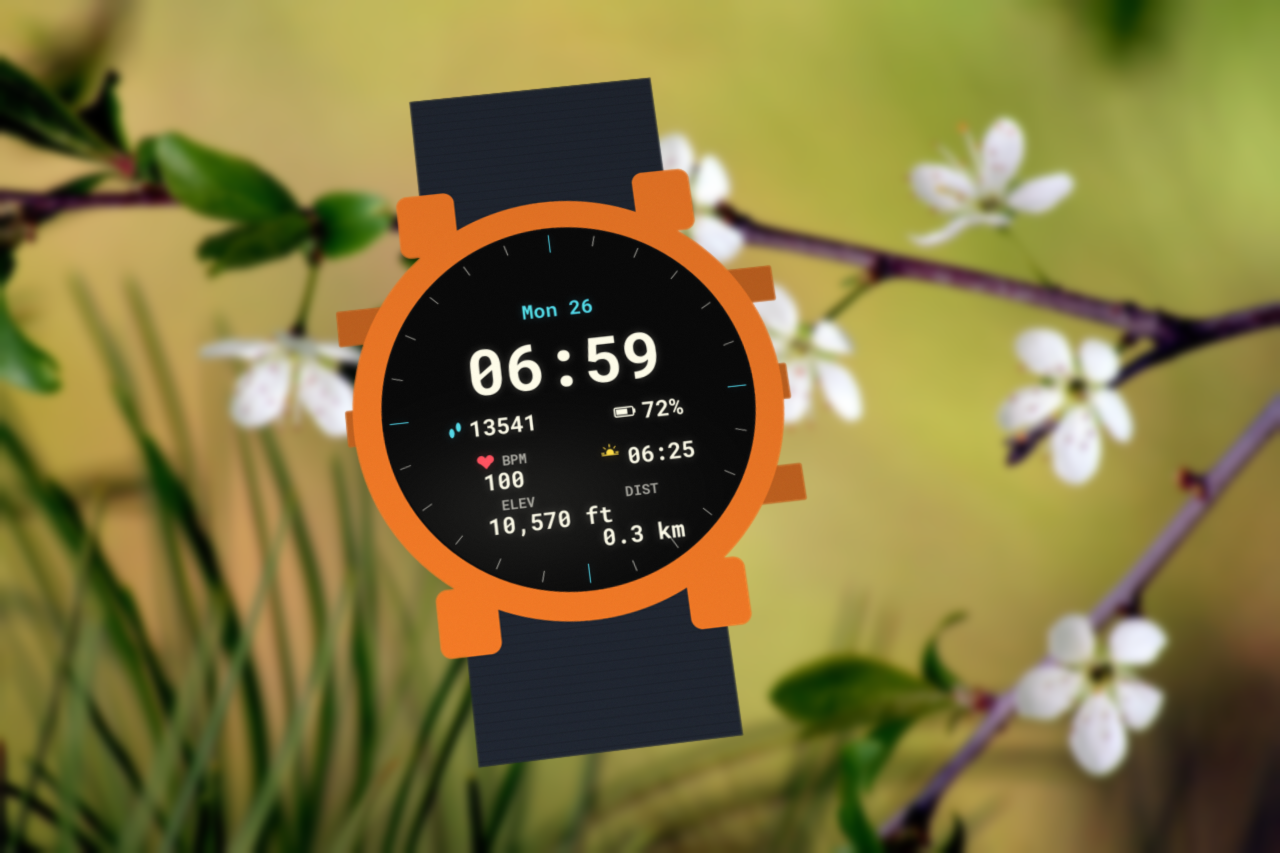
6h59
